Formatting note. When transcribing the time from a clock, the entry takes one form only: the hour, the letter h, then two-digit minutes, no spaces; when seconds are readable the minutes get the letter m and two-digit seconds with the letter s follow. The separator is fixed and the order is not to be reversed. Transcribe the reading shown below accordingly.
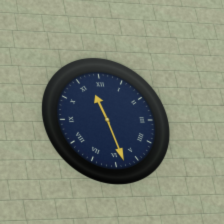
11h28
